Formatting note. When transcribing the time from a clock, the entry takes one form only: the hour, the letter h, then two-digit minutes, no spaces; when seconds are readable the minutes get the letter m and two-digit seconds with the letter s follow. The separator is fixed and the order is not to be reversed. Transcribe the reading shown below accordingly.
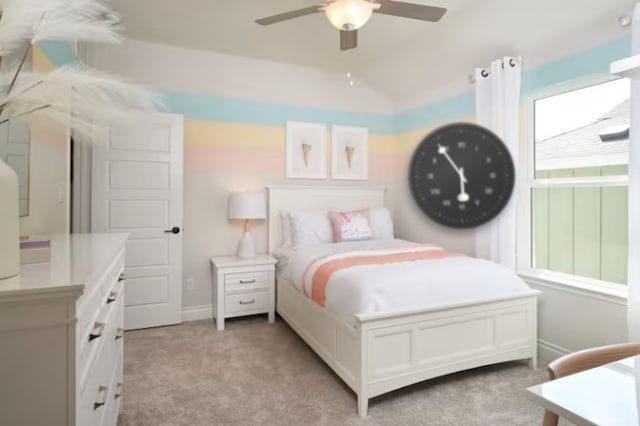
5h54
